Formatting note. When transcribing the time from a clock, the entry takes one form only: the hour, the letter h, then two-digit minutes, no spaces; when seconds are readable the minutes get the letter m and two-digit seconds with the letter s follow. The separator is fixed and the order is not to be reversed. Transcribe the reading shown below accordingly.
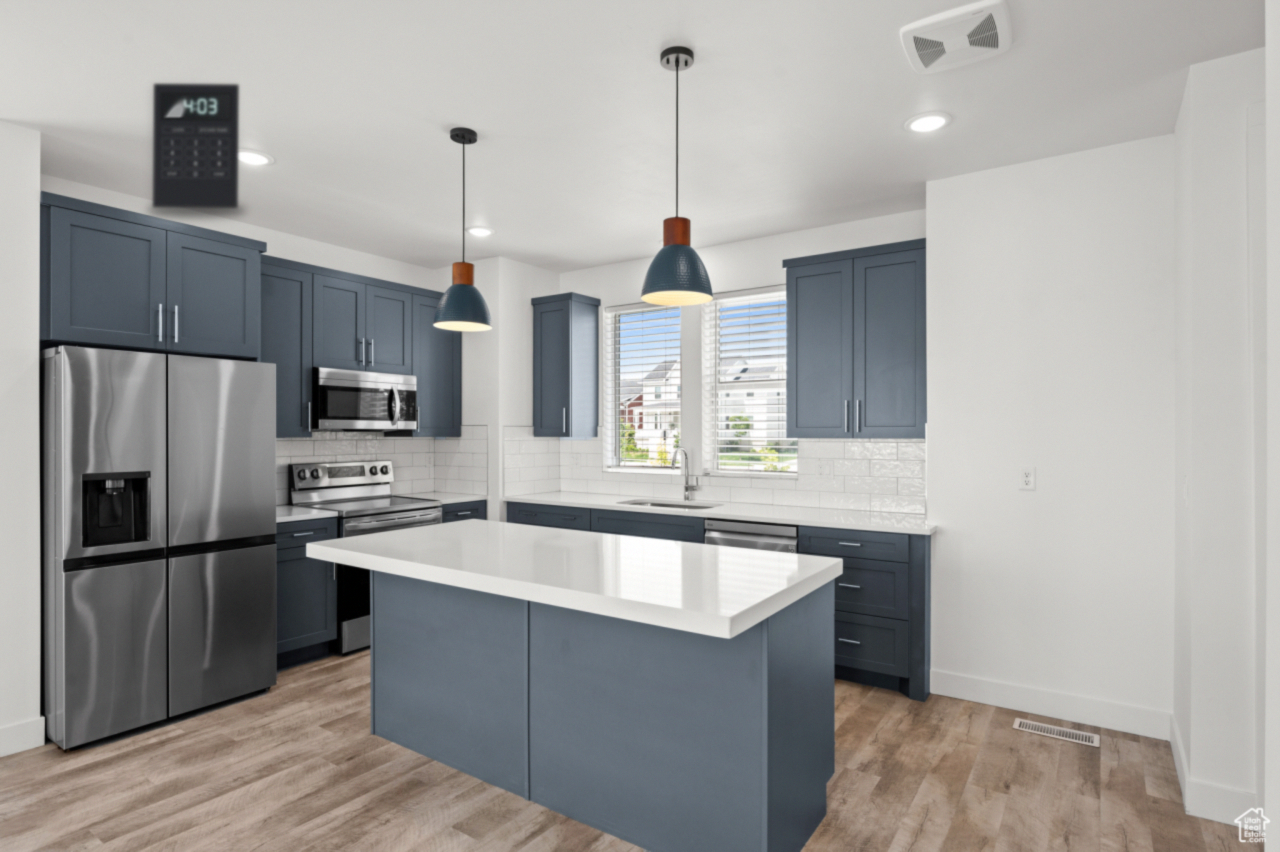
4h03
